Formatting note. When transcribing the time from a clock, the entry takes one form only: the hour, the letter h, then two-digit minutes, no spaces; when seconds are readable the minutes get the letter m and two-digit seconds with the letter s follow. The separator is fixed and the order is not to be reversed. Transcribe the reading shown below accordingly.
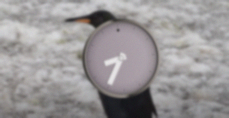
8h35
